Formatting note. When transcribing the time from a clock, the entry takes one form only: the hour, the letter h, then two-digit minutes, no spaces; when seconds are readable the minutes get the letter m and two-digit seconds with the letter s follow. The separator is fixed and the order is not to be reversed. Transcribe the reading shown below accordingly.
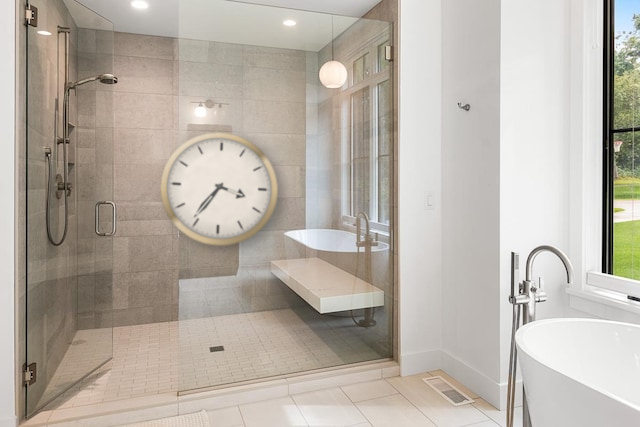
3h36
